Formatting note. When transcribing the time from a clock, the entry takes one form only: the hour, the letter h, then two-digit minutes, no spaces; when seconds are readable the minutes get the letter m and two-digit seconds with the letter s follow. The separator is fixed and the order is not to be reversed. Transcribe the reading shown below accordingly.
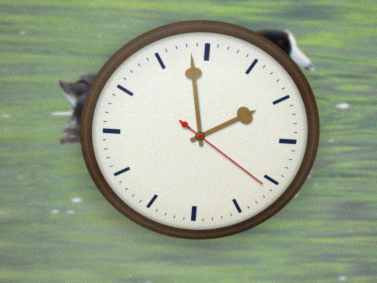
1h58m21s
